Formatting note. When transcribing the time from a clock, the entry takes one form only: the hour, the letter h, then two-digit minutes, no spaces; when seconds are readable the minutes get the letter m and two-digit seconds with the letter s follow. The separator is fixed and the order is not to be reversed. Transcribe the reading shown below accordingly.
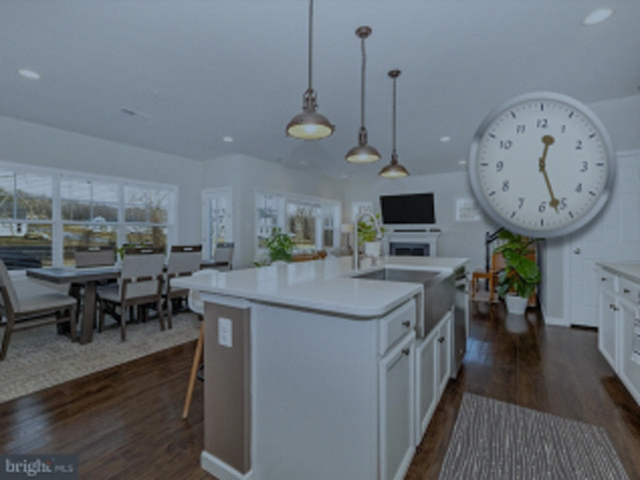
12h27
